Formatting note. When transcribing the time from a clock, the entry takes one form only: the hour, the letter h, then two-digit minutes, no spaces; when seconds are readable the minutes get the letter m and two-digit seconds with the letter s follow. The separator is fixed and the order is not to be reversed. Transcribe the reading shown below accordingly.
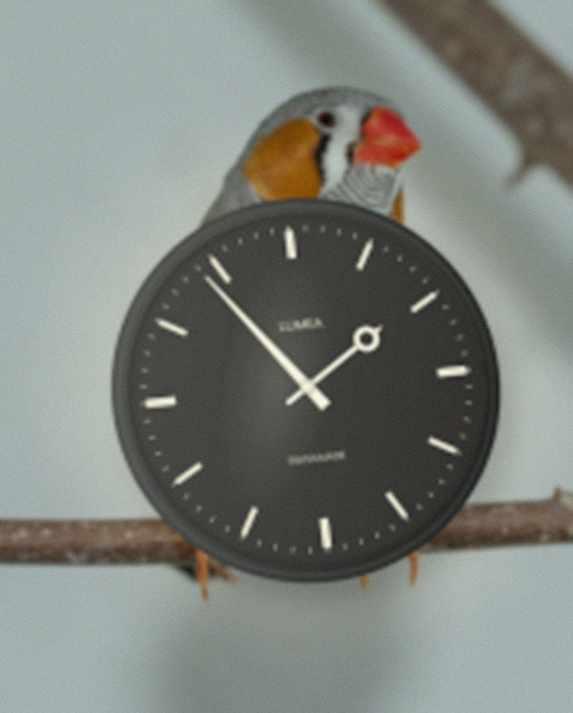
1h54
